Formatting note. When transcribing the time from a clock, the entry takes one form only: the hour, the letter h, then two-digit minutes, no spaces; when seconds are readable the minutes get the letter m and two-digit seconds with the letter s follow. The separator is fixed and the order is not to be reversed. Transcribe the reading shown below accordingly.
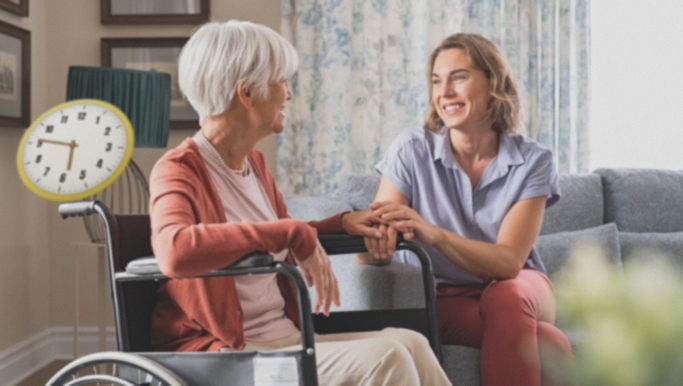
5h46
